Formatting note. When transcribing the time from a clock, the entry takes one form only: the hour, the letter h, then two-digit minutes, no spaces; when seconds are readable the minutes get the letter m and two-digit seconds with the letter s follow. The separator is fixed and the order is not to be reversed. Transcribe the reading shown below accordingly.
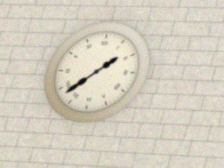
1h38
